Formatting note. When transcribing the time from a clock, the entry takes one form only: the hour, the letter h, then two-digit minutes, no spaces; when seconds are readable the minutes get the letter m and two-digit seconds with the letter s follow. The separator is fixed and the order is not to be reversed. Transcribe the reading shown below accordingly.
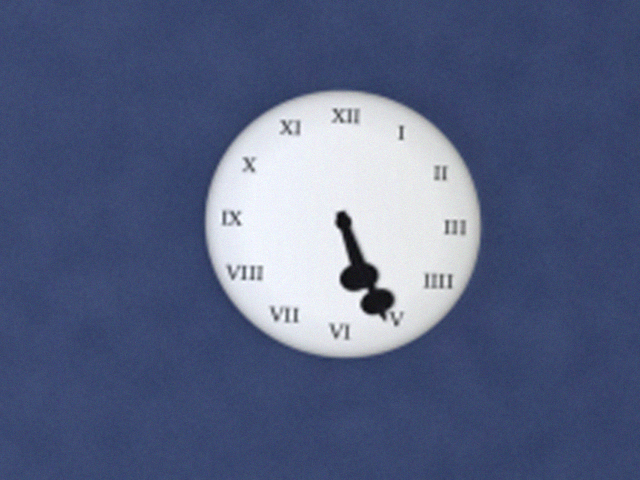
5h26
